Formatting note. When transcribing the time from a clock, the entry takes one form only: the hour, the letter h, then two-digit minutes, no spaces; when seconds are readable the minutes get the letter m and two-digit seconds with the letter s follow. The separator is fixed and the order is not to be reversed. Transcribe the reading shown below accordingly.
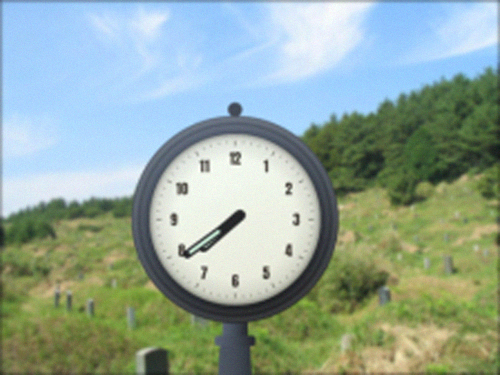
7h39
